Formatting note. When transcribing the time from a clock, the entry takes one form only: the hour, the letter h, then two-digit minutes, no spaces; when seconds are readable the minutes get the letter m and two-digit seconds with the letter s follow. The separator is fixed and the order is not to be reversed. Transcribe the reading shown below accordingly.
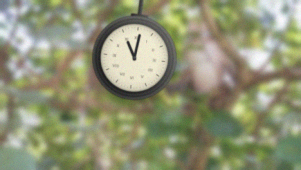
11h01
